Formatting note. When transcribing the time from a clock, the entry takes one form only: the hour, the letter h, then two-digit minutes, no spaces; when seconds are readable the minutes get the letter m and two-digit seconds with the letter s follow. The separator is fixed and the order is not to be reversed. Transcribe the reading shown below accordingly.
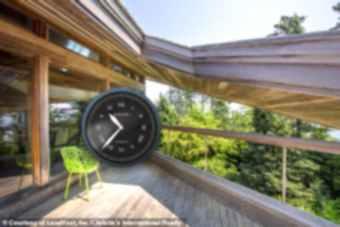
10h37
